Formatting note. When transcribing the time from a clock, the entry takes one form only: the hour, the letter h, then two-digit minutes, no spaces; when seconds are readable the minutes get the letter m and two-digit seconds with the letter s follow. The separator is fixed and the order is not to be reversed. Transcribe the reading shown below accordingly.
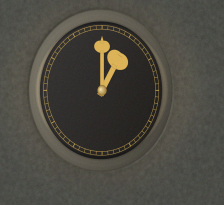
1h00
